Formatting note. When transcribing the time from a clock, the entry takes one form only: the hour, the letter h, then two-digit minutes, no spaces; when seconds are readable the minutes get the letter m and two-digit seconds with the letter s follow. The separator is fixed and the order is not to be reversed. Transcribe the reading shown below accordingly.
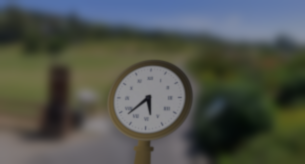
5h38
